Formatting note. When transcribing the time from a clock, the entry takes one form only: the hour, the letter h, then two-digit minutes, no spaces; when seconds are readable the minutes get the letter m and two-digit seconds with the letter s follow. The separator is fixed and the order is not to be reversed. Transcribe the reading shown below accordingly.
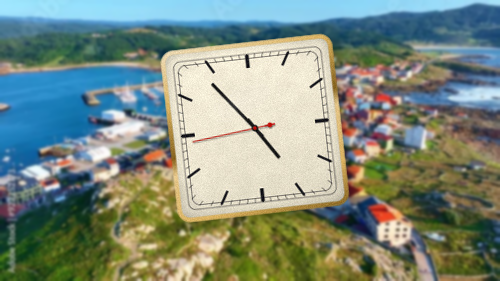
4h53m44s
